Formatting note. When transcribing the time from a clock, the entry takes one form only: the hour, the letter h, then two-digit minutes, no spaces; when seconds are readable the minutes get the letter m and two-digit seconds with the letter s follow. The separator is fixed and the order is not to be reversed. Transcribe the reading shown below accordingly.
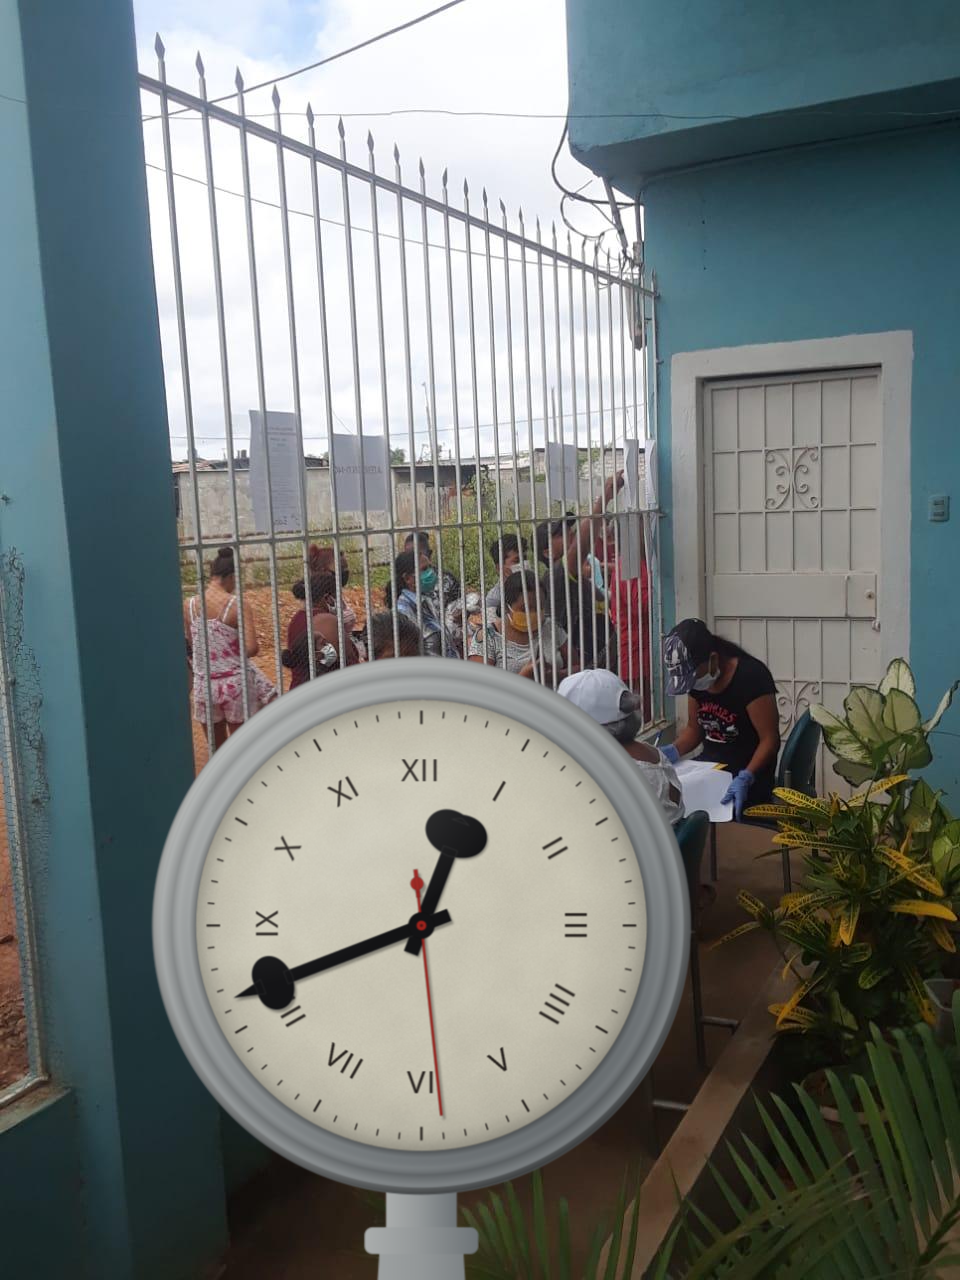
12h41m29s
